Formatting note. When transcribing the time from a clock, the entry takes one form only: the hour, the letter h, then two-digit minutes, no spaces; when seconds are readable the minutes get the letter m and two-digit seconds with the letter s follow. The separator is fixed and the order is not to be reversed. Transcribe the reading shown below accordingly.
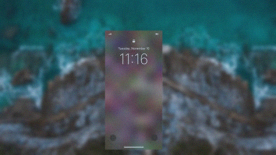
11h16
